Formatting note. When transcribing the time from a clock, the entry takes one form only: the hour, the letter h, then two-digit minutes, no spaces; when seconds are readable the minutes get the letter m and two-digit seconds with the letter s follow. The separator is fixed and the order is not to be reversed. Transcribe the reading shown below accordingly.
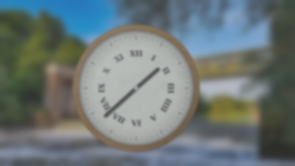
1h38
